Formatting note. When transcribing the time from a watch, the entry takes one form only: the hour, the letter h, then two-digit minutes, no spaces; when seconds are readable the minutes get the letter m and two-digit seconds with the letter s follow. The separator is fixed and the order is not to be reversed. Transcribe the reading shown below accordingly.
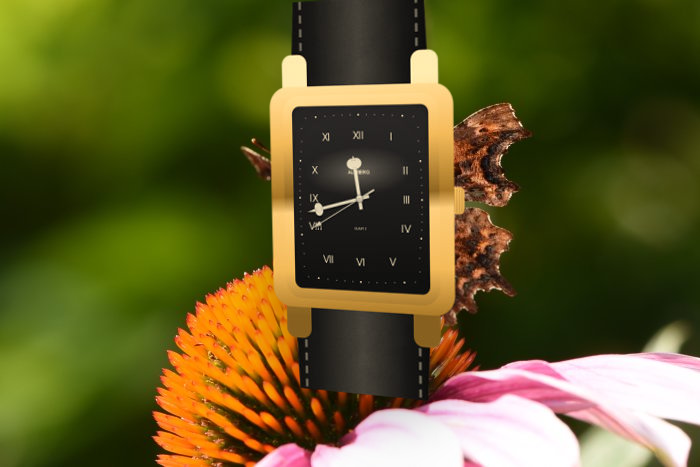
11h42m40s
